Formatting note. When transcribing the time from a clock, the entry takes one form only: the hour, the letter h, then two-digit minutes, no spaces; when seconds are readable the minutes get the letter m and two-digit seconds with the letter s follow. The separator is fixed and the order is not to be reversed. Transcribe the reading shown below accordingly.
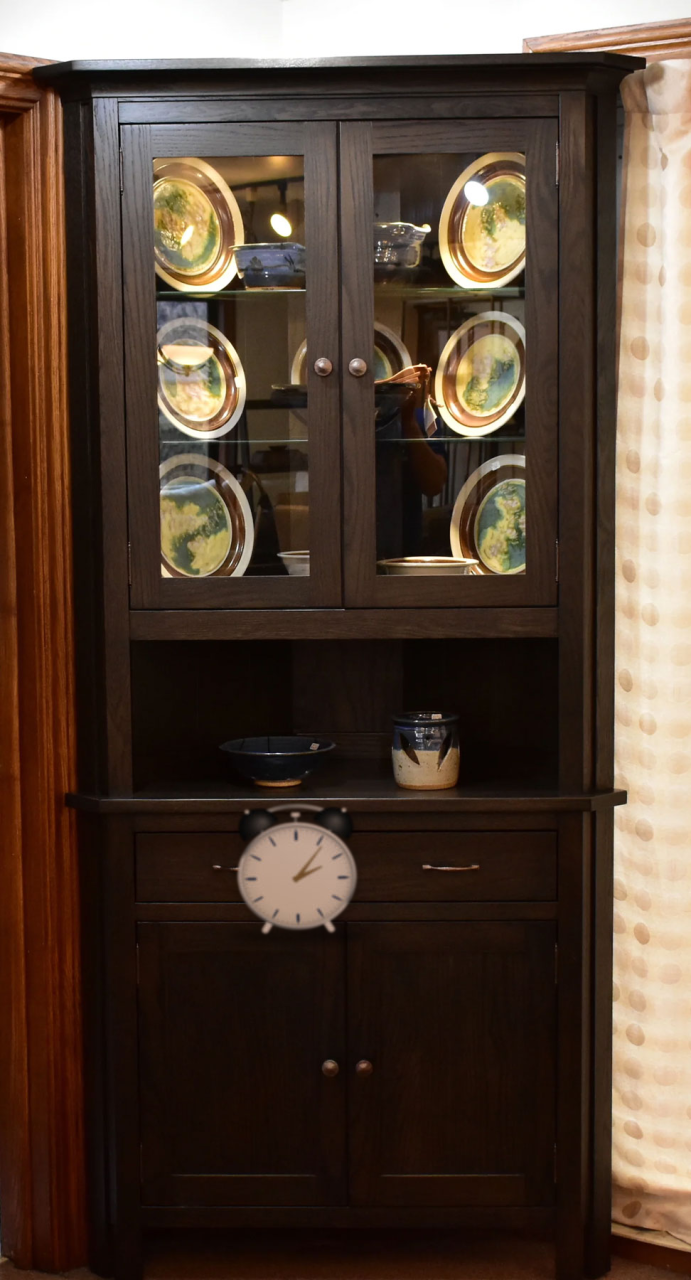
2h06
